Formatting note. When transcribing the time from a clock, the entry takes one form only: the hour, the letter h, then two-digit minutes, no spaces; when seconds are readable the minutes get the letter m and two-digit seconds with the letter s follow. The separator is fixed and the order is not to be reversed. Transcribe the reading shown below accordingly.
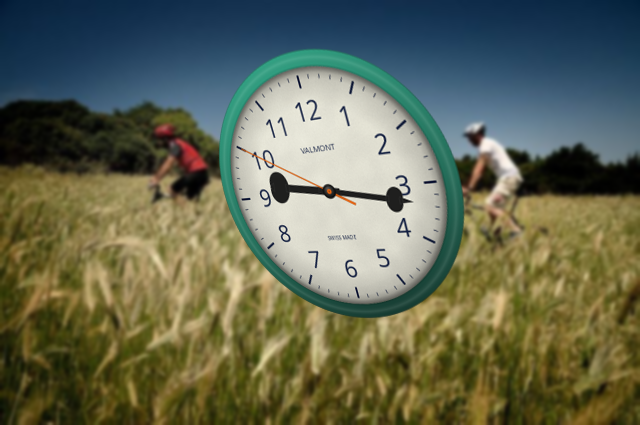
9h16m50s
